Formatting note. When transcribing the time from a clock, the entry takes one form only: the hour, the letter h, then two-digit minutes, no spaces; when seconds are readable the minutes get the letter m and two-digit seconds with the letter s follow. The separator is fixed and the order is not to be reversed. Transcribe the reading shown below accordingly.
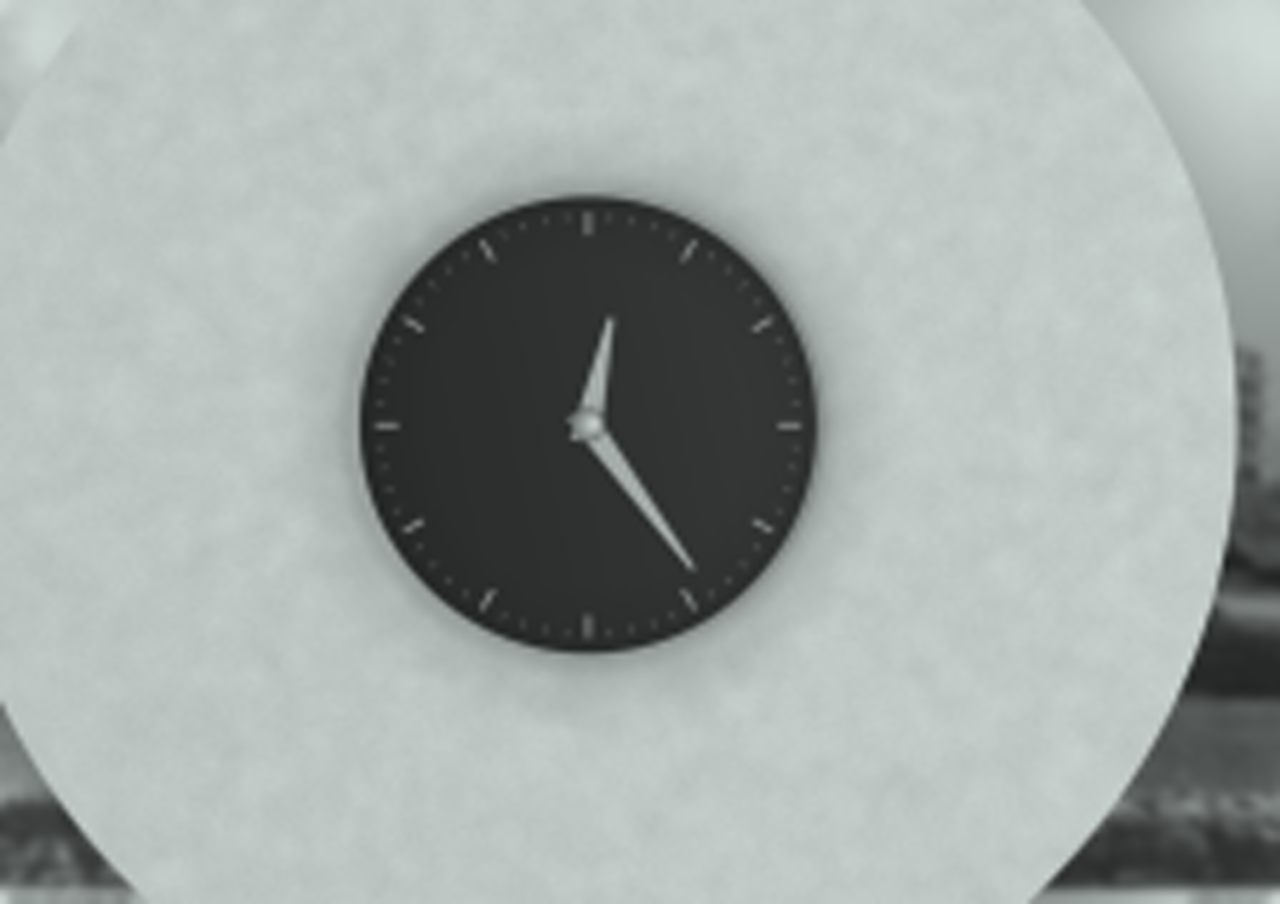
12h24
